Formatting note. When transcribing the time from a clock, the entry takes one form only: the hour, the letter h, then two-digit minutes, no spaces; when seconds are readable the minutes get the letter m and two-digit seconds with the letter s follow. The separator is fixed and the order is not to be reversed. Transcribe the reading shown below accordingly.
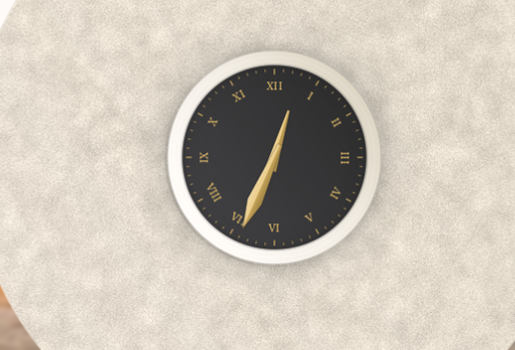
12h34
